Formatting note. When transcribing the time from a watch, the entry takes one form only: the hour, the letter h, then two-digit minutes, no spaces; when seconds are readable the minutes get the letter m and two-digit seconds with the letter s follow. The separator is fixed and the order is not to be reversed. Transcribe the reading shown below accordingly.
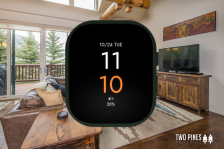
11h10
